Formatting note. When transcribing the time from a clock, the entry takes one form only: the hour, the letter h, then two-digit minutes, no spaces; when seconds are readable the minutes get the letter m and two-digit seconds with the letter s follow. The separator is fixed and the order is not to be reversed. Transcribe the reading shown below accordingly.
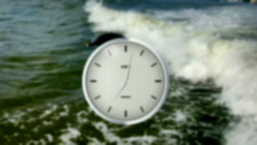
7h02
